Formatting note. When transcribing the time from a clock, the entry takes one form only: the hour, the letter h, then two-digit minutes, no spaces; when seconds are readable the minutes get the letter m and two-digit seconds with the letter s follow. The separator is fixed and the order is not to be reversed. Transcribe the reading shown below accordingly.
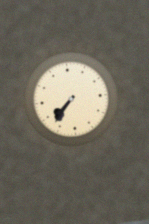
7h37
